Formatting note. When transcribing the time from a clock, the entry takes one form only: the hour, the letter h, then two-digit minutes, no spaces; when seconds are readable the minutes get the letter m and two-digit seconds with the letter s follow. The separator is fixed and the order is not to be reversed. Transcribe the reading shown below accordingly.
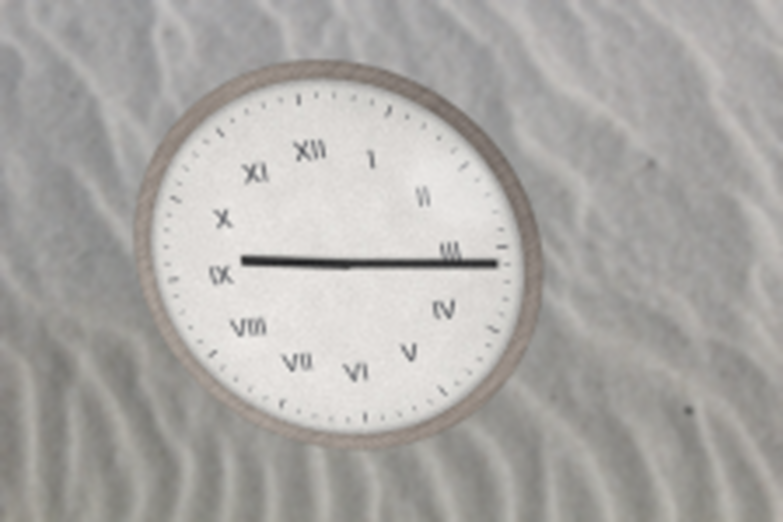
9h16
